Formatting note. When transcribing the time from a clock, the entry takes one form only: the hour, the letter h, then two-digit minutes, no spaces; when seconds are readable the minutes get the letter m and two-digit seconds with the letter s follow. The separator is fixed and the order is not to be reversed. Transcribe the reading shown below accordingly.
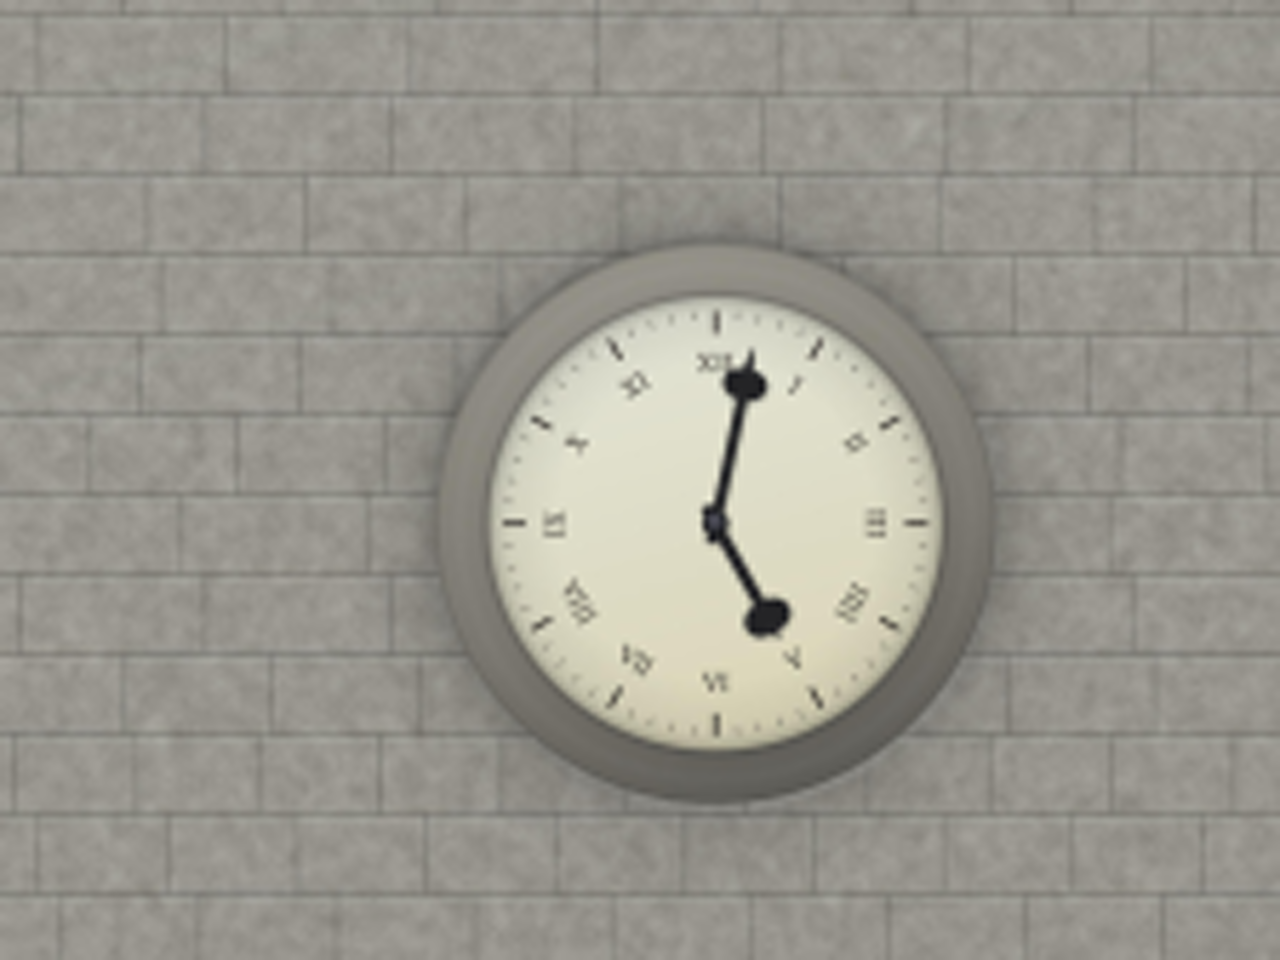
5h02
